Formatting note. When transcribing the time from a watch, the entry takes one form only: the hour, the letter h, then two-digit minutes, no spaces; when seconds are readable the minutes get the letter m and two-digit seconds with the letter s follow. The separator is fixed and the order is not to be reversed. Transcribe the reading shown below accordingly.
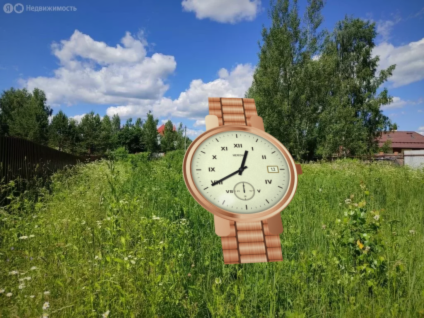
12h40
